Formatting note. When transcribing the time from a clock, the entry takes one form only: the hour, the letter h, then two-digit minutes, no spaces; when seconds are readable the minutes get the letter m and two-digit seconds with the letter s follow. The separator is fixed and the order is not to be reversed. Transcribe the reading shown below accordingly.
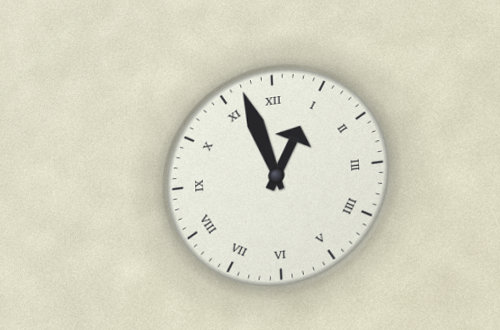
12h57
